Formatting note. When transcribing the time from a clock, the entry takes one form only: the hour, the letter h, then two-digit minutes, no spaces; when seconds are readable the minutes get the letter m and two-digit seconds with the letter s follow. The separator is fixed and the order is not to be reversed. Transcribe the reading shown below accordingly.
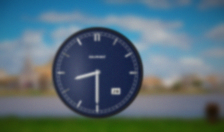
8h30
